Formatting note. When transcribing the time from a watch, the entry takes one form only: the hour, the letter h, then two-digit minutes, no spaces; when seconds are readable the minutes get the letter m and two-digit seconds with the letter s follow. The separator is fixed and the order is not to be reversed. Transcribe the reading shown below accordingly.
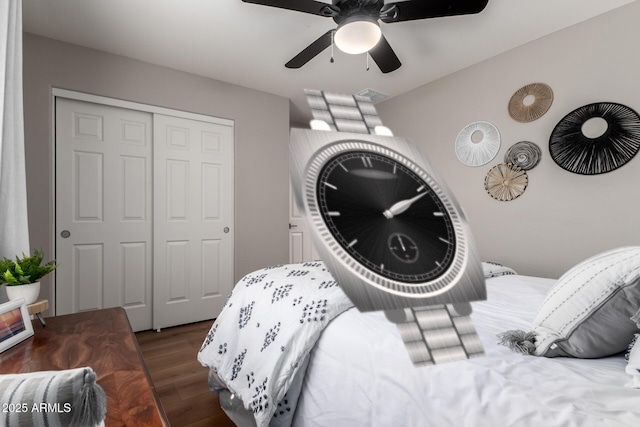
2h11
